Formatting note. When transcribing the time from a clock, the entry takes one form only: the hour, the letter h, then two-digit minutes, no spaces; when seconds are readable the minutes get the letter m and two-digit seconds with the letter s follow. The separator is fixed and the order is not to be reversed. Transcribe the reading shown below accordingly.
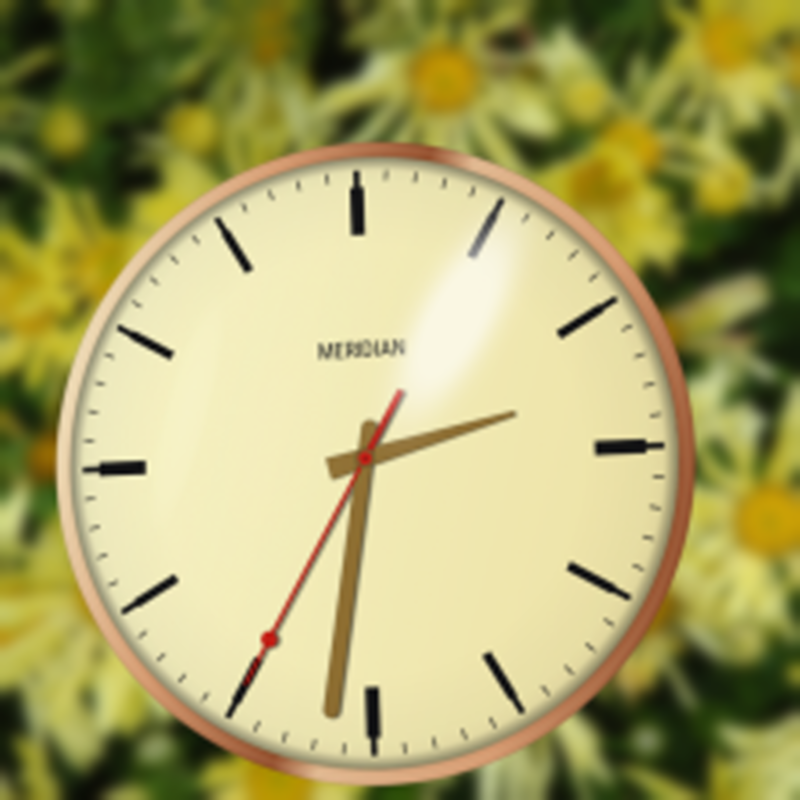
2h31m35s
